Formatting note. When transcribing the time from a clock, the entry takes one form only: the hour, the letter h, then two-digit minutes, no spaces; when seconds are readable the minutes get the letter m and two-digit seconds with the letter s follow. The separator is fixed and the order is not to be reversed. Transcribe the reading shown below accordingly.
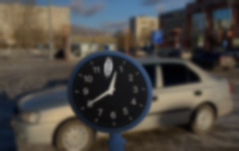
12h40
